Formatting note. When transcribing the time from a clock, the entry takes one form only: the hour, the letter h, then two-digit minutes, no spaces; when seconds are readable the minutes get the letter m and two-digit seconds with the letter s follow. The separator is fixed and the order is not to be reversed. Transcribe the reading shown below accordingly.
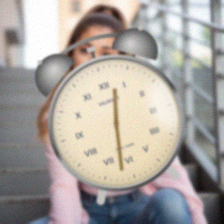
12h32
